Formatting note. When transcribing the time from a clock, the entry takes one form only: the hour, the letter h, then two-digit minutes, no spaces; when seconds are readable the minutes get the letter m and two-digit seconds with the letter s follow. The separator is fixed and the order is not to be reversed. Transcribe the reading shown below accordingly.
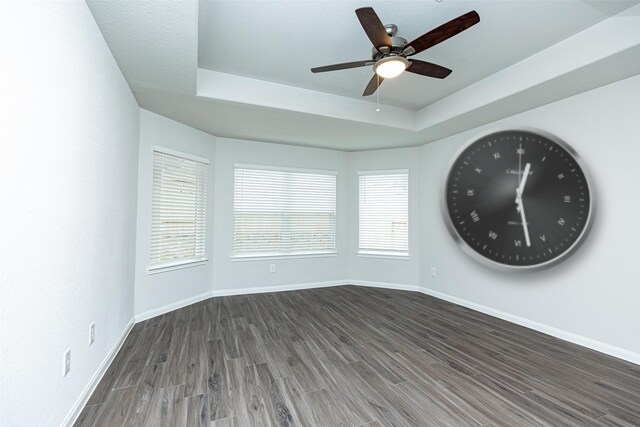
12h28m00s
